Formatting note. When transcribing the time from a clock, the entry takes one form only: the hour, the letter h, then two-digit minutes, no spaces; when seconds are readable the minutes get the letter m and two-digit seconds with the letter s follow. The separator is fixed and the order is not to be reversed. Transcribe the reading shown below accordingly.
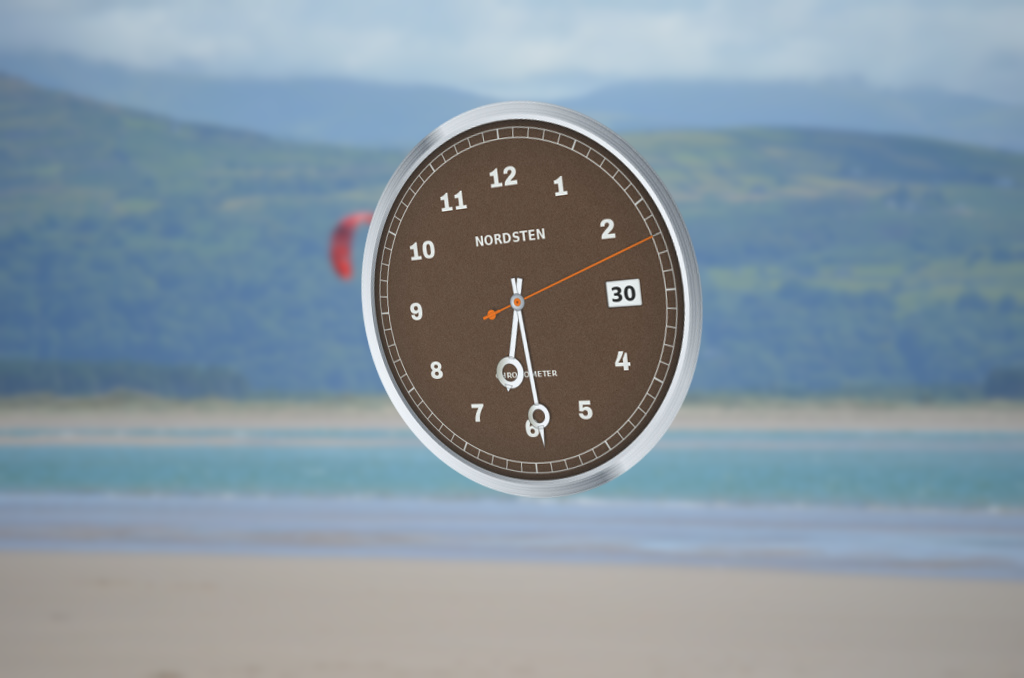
6h29m12s
